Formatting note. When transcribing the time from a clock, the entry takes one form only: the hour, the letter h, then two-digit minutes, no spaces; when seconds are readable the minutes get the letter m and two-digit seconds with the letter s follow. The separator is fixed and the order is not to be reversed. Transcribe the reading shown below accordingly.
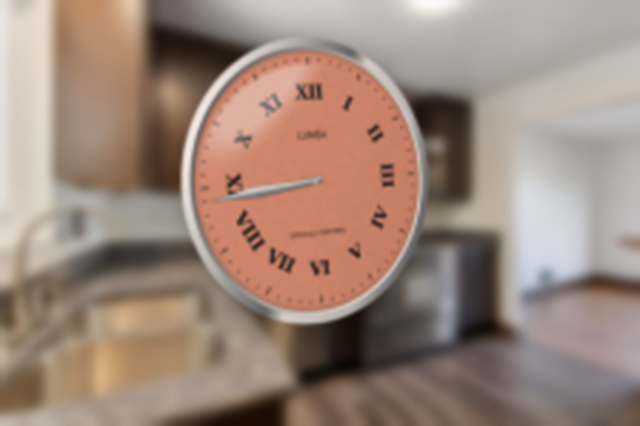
8h44
